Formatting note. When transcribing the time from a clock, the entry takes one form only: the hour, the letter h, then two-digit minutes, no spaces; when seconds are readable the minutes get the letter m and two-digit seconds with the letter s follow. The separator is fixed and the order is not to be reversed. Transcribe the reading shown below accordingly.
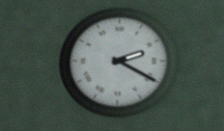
2h20
